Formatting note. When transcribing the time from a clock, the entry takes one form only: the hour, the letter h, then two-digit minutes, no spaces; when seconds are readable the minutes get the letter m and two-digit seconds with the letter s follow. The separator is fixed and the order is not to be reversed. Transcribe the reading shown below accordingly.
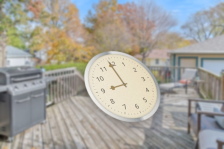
8h59
